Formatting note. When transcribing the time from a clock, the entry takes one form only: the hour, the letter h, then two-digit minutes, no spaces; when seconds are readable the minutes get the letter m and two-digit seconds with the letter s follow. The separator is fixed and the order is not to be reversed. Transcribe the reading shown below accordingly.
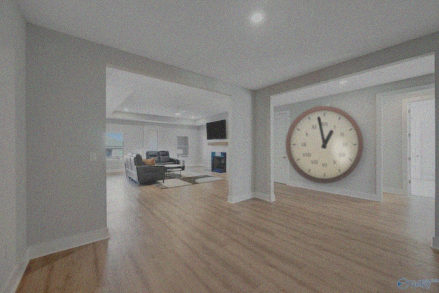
12h58
